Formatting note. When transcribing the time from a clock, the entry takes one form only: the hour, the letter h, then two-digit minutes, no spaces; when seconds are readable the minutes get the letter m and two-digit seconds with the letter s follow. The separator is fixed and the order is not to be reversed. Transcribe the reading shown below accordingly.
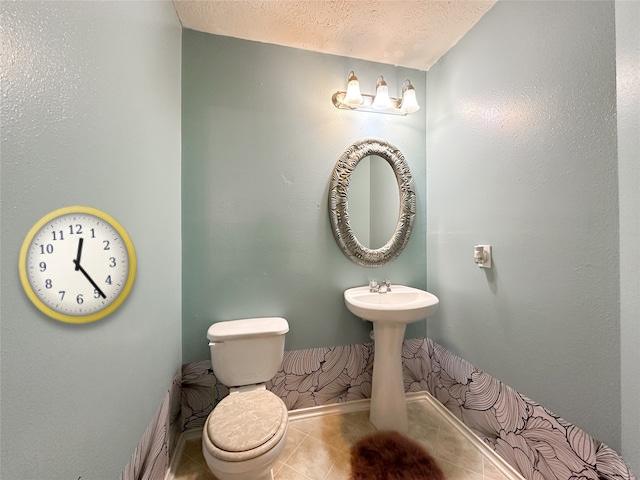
12h24
